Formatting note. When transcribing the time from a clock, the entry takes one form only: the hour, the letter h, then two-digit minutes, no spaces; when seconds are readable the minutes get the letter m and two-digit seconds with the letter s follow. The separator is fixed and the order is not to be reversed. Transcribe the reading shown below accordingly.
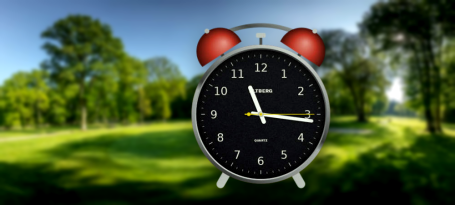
11h16m15s
